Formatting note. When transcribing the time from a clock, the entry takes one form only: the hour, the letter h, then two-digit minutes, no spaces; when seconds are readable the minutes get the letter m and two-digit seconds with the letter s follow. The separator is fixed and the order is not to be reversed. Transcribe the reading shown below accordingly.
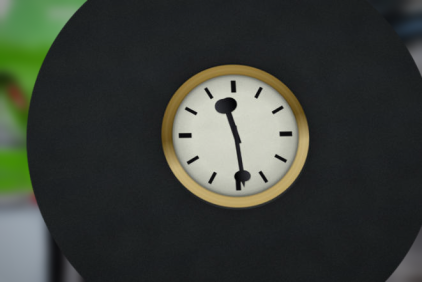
11h29
